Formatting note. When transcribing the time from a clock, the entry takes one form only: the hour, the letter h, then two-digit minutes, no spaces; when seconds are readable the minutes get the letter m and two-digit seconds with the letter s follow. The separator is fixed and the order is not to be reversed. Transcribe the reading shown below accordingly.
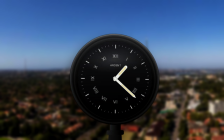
1h22
